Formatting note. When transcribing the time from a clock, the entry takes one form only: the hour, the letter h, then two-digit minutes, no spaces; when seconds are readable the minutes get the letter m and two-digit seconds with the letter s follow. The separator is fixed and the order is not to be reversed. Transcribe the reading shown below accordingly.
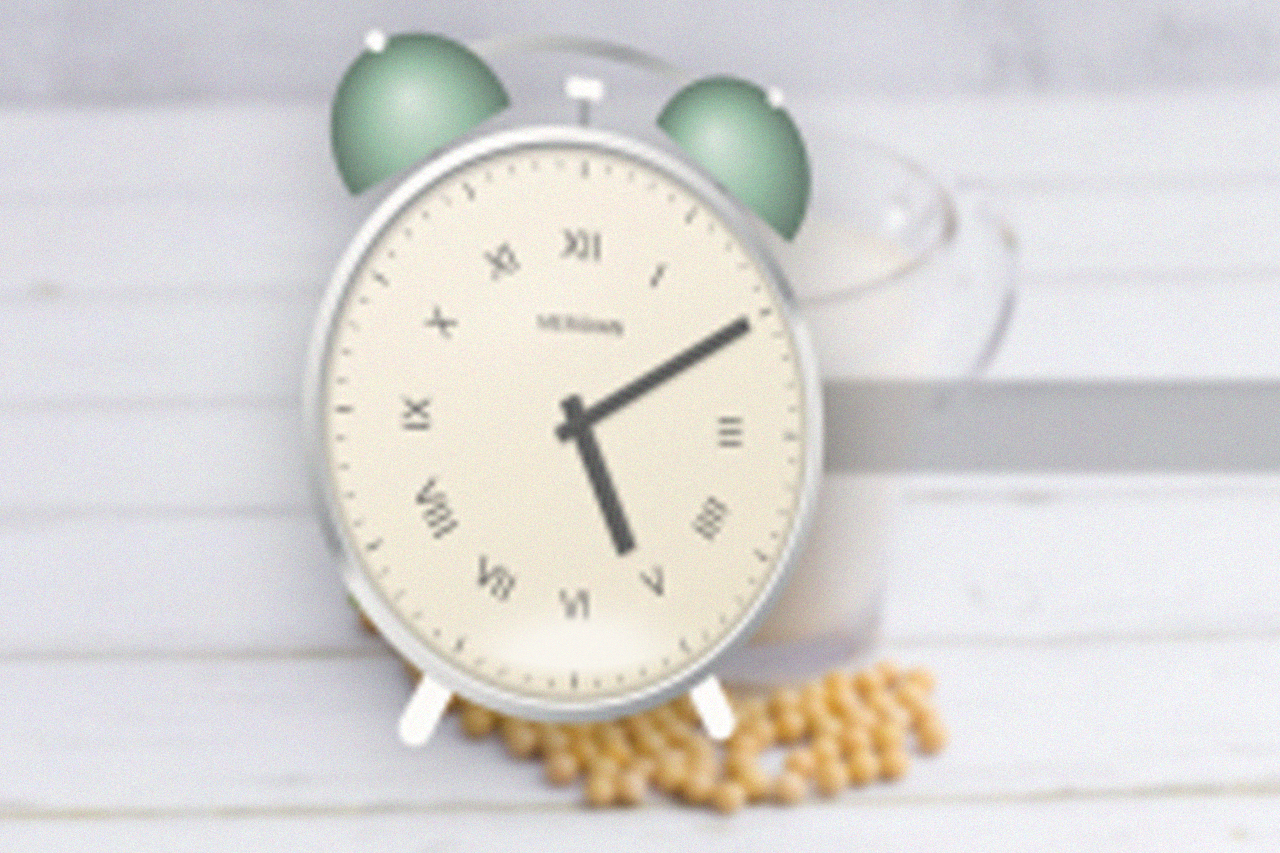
5h10
